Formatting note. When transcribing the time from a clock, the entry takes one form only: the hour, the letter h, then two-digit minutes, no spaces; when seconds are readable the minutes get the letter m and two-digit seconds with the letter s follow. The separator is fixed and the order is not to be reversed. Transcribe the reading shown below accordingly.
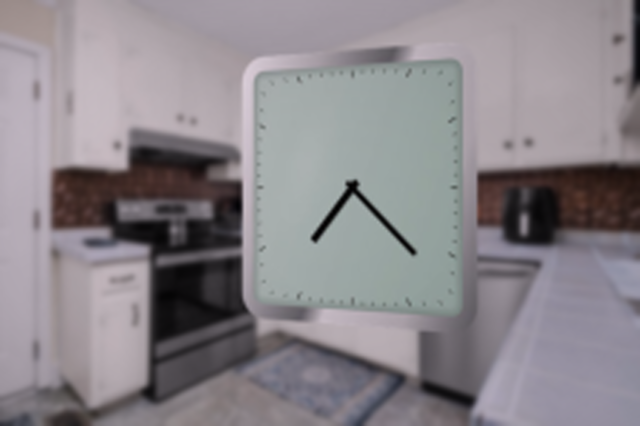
7h22
